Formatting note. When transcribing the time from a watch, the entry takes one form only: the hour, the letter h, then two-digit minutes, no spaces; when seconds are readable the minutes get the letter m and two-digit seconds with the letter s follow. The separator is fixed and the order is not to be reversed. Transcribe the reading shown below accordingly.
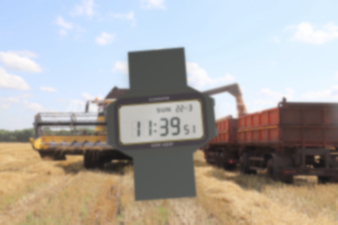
11h39
